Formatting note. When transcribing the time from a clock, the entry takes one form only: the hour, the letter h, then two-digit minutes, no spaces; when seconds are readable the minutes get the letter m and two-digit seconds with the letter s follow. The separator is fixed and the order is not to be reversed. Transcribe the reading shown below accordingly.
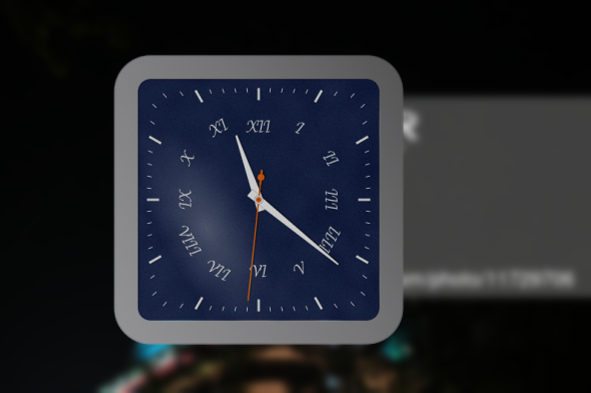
11h21m31s
